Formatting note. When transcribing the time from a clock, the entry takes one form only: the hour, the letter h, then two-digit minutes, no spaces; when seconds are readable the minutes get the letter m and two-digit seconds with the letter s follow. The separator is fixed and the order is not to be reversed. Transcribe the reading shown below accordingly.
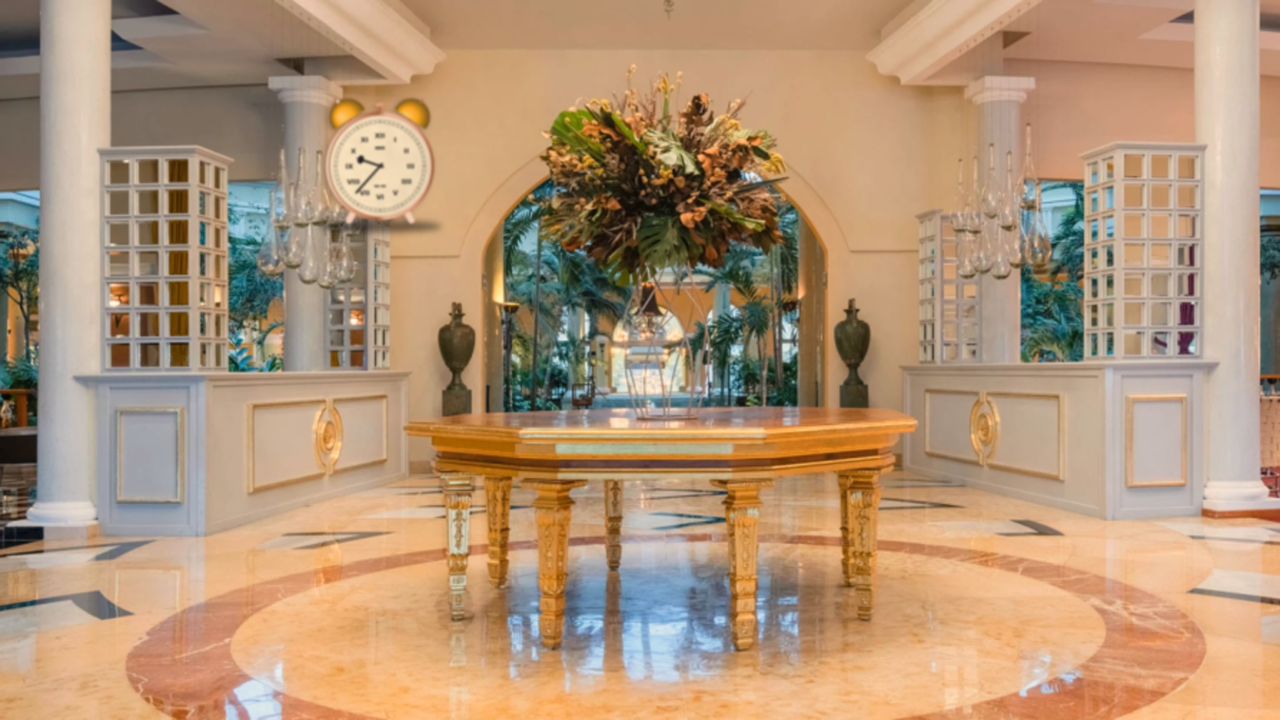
9h37
